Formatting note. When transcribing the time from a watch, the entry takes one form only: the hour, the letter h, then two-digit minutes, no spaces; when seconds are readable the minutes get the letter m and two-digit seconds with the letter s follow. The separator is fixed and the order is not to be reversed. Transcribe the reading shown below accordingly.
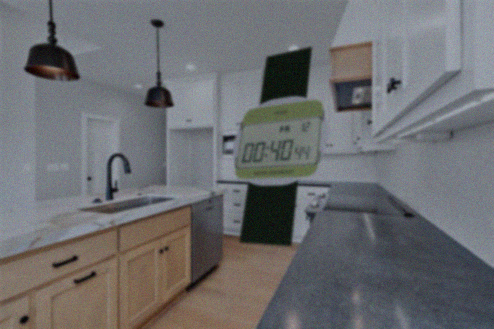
0h40m44s
